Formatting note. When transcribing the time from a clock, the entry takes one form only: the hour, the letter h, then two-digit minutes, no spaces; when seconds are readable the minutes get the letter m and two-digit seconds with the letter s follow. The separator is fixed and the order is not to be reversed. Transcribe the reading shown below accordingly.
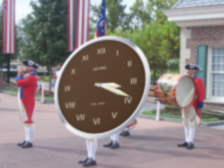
3h19
